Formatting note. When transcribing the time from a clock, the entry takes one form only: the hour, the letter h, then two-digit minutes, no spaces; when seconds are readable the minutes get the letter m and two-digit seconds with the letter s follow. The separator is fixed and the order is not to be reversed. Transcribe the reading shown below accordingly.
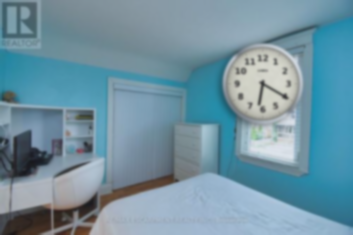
6h20
